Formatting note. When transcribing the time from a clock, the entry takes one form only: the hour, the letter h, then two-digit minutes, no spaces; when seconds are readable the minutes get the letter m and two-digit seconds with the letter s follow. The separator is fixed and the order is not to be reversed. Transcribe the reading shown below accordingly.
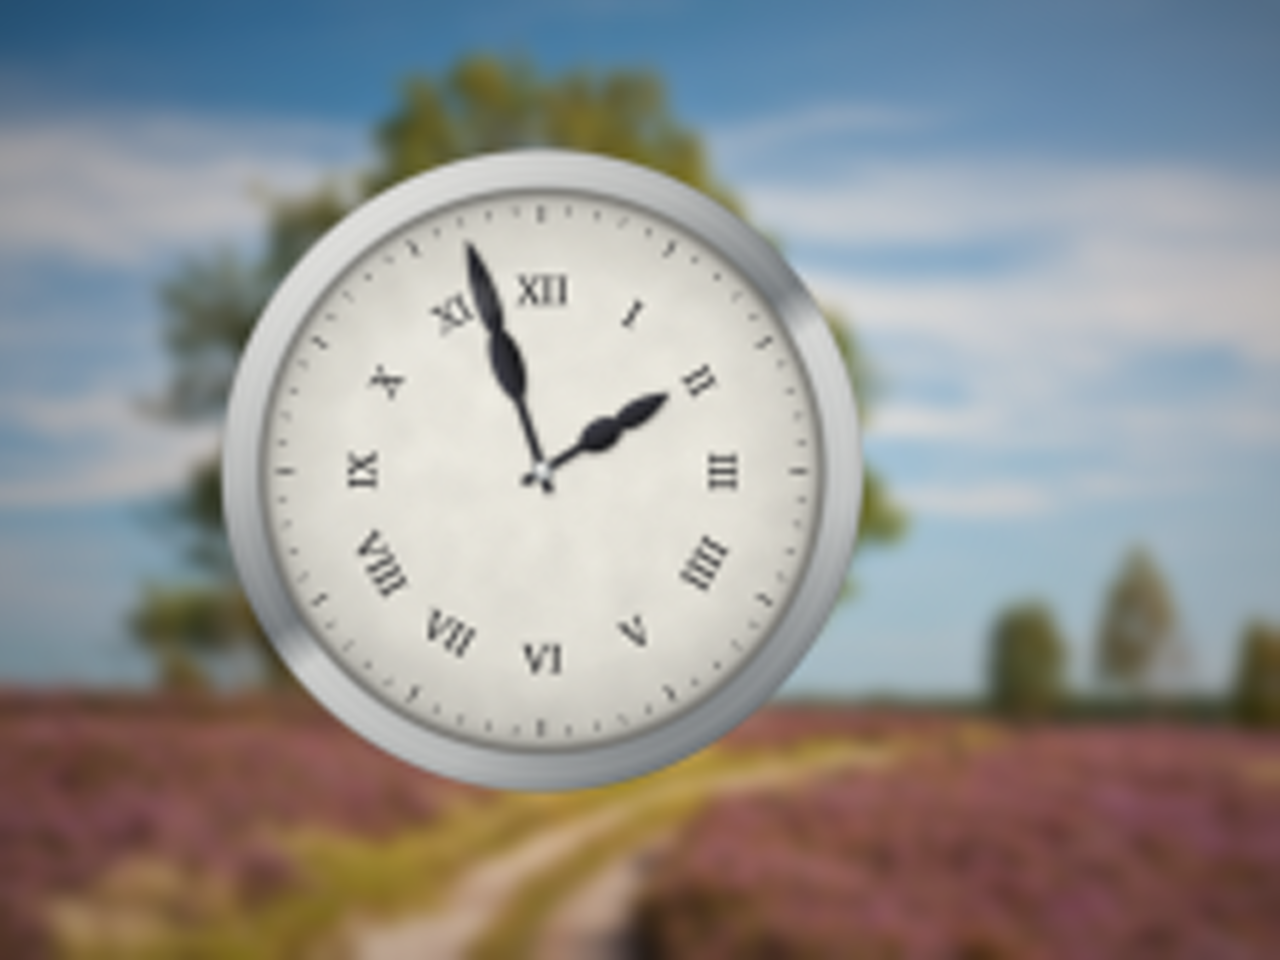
1h57
